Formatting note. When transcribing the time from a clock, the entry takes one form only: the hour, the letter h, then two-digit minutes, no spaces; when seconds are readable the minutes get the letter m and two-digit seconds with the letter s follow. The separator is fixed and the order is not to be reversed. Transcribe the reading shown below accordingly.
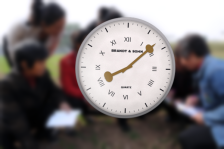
8h08
